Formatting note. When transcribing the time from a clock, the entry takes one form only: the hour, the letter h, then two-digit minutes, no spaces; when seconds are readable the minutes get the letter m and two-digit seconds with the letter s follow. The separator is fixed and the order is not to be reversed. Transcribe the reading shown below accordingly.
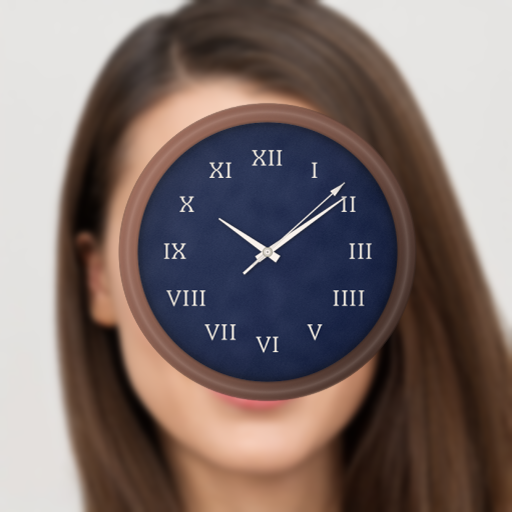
10h09m08s
